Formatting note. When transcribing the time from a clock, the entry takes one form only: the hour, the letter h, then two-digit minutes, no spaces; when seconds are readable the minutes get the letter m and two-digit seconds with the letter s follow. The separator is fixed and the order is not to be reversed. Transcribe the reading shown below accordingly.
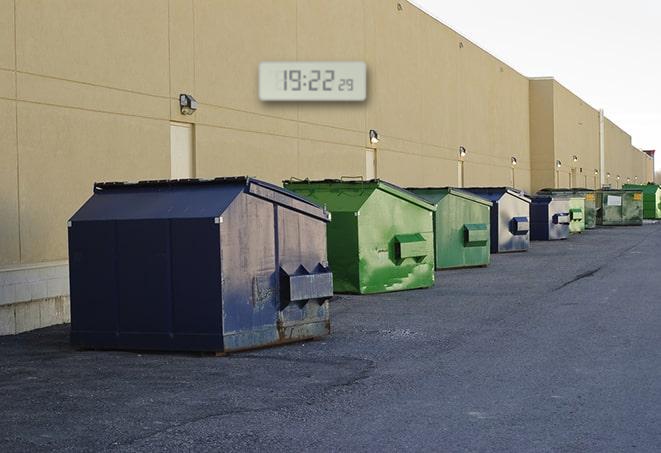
19h22m29s
